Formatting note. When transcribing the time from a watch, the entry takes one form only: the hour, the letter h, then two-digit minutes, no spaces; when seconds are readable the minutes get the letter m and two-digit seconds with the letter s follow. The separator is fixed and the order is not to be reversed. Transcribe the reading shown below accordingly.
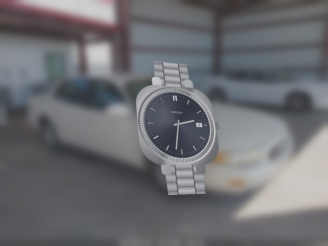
2h32
